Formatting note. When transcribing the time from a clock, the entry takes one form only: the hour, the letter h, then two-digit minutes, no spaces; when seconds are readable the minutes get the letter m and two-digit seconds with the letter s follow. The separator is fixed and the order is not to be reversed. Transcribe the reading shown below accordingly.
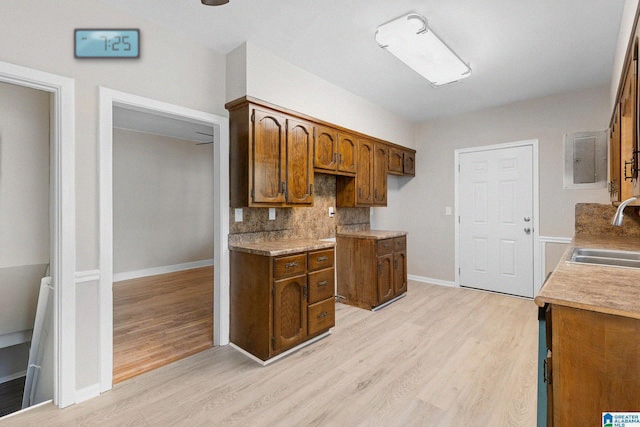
7h25
